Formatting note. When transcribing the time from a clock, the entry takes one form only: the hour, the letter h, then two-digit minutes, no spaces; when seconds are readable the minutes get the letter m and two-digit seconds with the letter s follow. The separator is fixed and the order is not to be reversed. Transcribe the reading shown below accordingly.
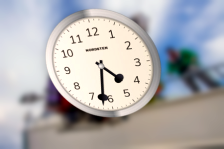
4h32
